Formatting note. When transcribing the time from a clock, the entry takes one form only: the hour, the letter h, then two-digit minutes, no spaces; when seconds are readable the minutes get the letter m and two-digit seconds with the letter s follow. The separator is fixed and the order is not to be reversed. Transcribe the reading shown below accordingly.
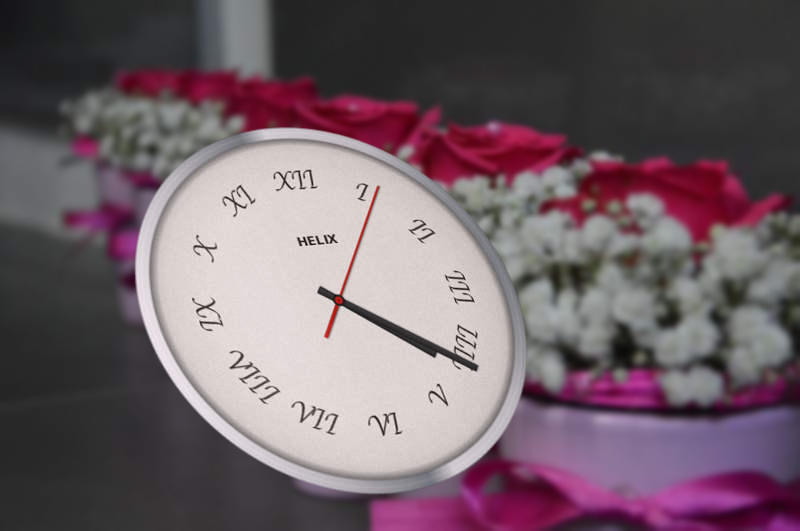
4h21m06s
